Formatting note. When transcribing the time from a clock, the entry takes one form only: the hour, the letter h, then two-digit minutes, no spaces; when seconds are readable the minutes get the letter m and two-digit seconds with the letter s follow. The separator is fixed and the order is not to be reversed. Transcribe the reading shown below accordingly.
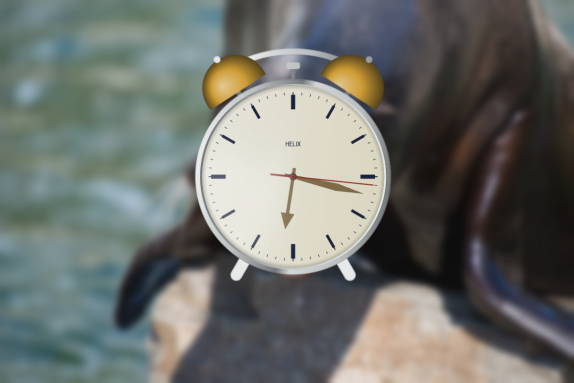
6h17m16s
